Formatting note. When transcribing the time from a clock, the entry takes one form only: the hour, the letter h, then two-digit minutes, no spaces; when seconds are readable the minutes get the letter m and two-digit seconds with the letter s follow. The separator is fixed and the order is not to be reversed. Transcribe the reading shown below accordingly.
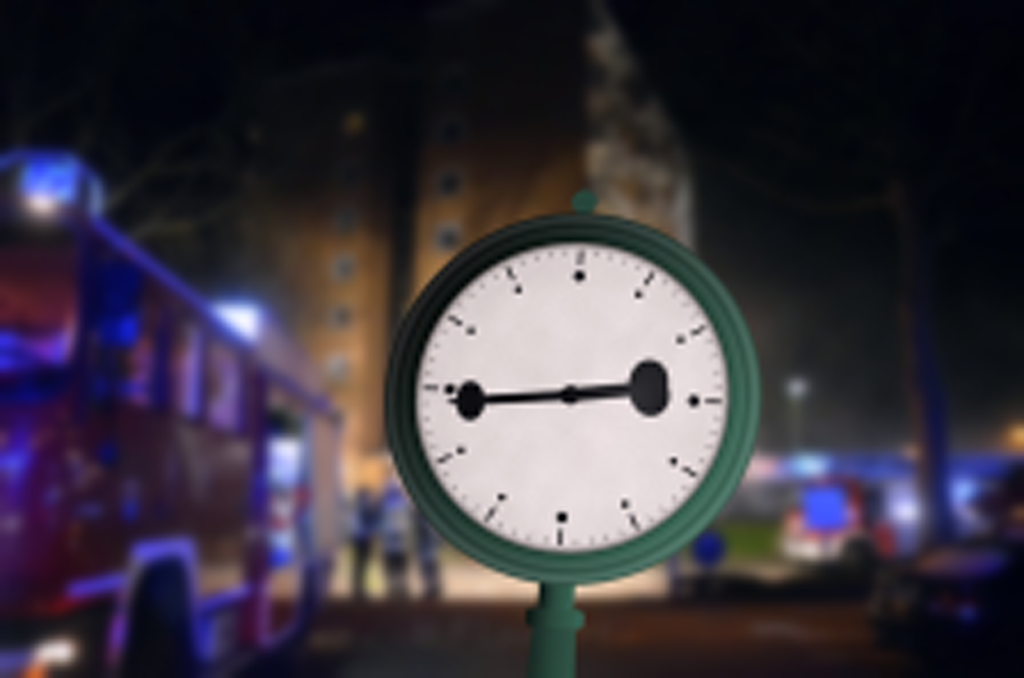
2h44
